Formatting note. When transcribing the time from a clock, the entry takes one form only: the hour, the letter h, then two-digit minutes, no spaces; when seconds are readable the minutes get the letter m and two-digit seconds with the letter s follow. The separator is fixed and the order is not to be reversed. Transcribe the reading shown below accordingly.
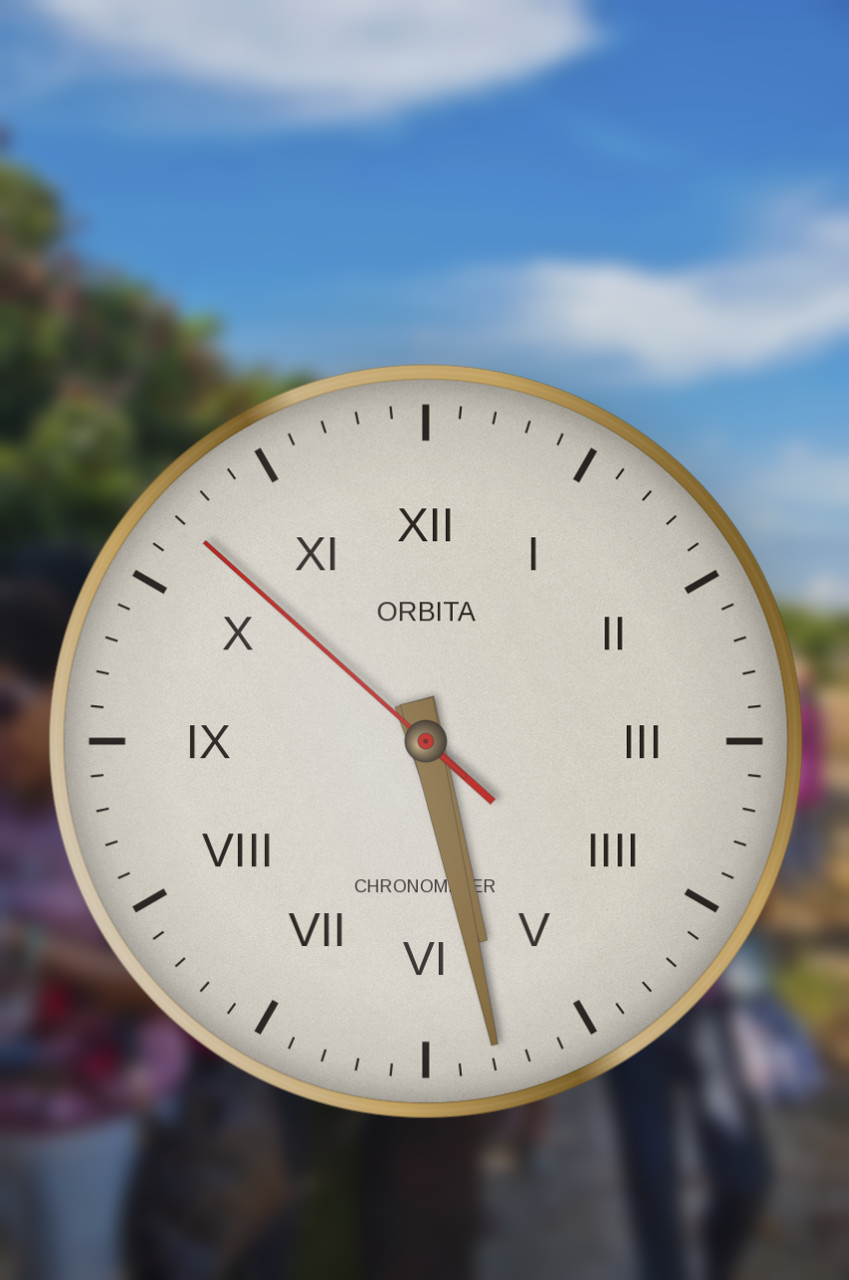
5h27m52s
